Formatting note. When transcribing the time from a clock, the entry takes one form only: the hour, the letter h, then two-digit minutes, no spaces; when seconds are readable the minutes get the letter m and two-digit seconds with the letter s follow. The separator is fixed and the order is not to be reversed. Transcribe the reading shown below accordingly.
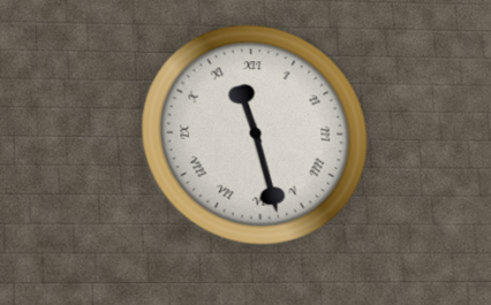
11h28
